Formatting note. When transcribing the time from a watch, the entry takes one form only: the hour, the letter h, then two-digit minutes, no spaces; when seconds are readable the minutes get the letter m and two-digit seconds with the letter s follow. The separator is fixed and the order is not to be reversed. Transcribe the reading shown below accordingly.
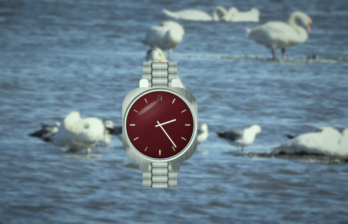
2h24
